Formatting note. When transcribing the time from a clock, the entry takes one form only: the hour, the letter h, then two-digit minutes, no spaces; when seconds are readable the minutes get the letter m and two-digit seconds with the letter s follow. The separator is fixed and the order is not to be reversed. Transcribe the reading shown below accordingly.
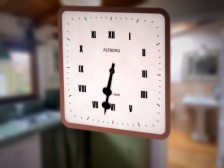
6h32
